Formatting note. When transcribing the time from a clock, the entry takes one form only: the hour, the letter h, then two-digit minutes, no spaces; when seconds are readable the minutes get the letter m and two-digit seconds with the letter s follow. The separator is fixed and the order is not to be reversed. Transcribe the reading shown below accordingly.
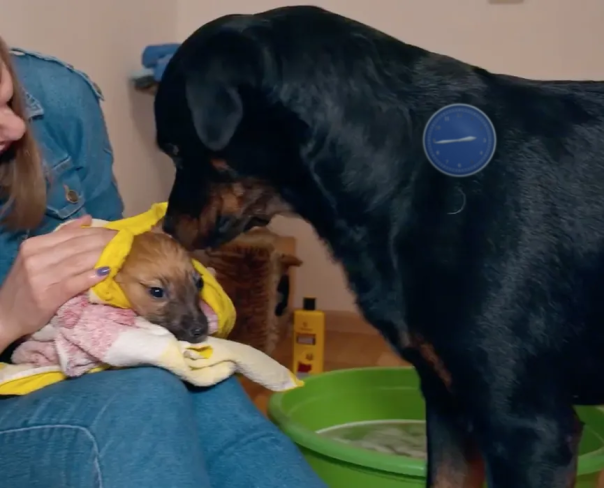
2h44
